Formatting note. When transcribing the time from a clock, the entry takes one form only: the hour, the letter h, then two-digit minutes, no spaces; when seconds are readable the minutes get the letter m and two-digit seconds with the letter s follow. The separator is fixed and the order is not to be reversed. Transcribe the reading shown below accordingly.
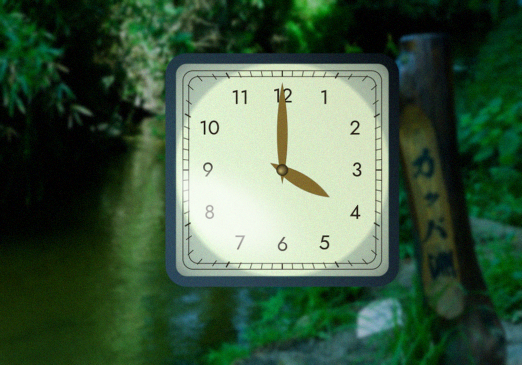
4h00
